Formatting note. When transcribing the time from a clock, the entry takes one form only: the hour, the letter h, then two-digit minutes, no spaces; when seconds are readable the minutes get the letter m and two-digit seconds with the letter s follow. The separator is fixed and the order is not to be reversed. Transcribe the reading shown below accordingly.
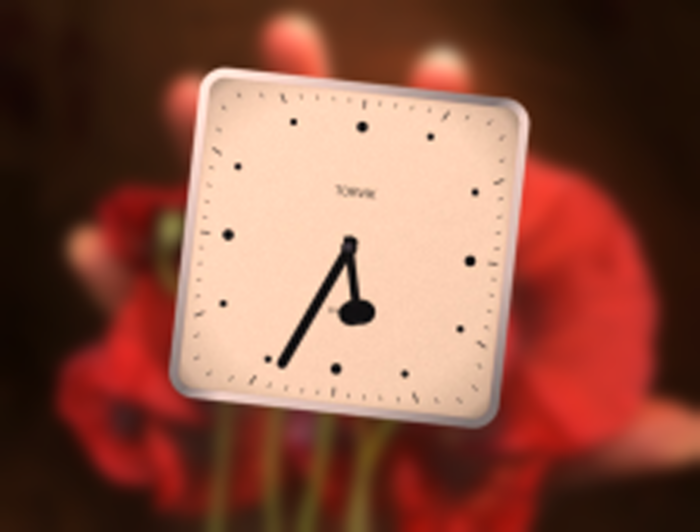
5h34
